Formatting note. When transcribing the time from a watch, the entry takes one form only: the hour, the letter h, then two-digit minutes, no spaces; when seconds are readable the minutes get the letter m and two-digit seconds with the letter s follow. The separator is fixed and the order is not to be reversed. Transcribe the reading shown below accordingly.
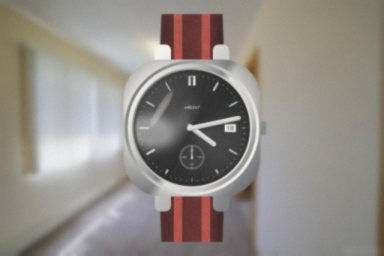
4h13
